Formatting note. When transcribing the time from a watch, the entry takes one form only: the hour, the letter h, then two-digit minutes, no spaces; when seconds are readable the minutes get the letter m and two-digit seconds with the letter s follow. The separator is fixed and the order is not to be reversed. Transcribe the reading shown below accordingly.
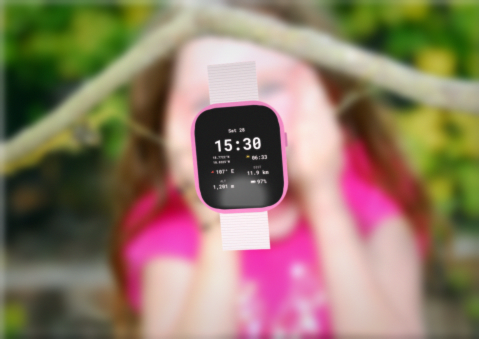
15h30
